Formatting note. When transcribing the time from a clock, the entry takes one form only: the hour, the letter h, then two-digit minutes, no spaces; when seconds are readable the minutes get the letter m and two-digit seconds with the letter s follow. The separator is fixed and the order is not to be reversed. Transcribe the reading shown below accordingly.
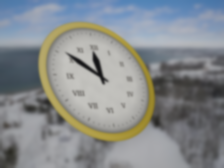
11h51
